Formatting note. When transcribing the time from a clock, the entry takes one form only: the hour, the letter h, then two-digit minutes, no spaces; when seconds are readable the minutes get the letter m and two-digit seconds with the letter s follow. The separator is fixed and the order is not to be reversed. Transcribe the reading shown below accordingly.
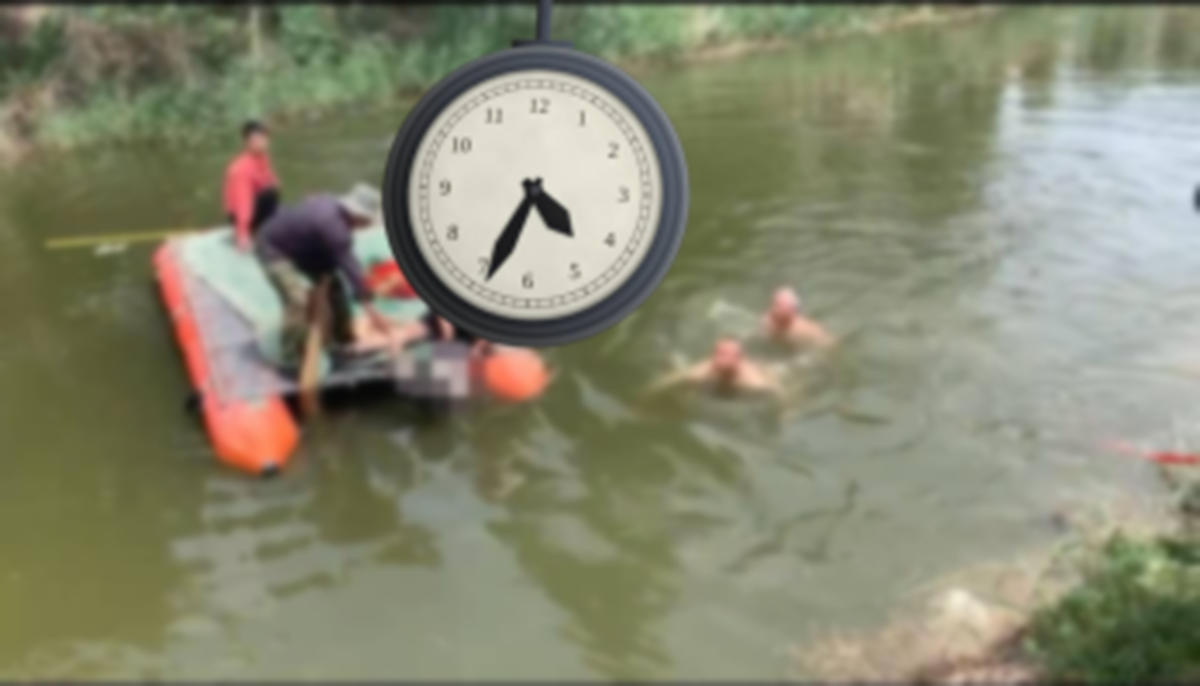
4h34
